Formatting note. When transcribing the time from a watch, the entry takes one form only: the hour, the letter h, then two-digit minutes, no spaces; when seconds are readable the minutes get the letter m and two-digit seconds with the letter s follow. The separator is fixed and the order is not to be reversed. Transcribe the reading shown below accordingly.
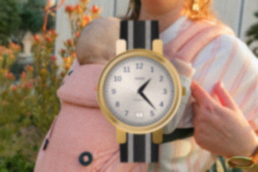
1h23
